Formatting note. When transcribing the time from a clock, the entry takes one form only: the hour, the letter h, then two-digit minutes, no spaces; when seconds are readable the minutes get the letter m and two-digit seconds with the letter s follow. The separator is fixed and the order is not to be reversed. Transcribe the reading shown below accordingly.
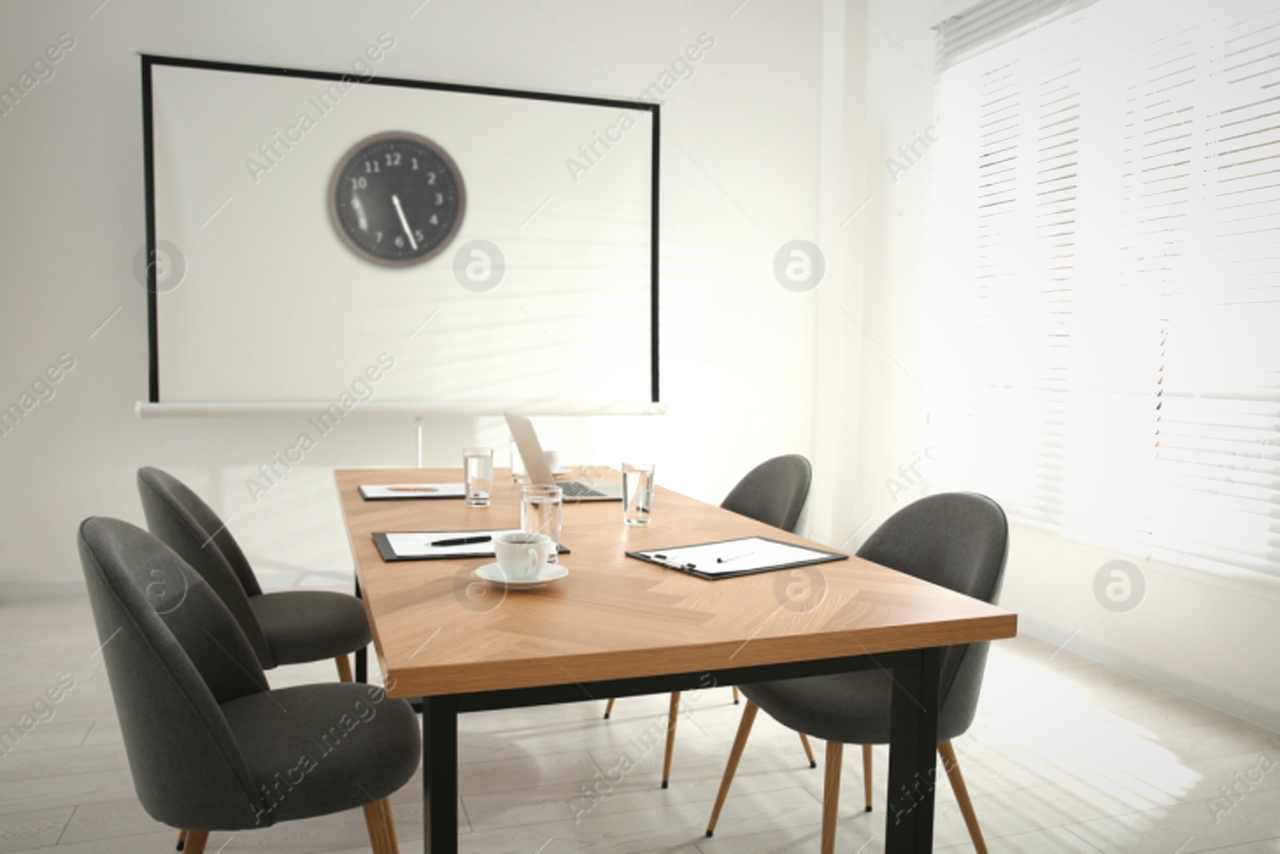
5h27
